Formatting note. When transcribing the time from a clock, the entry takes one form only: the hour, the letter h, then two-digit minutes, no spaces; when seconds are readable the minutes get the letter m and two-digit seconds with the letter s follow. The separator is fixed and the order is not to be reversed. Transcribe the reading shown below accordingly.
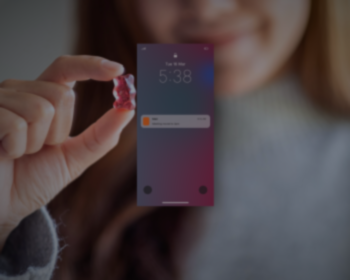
5h38
